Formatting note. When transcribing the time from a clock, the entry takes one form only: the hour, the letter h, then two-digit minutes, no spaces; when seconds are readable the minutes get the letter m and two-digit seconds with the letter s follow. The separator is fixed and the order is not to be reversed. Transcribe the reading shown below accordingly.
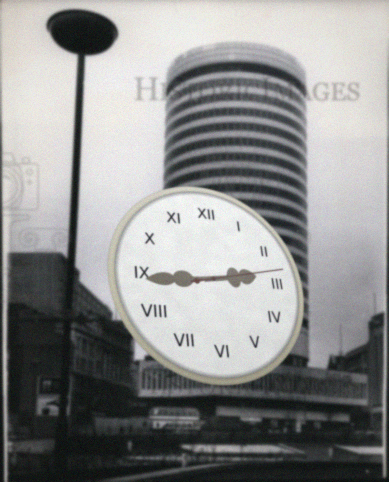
2h44m13s
